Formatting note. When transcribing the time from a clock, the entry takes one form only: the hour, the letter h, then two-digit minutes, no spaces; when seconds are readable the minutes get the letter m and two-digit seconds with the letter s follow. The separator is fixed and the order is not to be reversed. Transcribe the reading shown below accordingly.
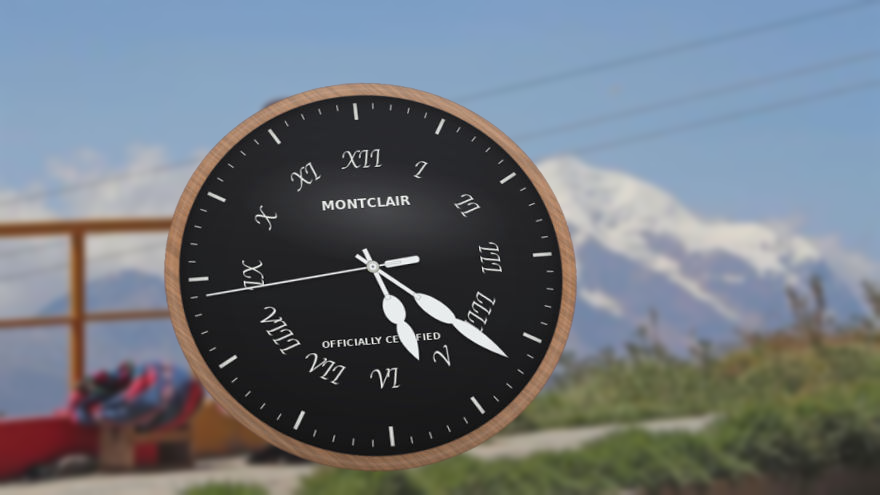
5h21m44s
